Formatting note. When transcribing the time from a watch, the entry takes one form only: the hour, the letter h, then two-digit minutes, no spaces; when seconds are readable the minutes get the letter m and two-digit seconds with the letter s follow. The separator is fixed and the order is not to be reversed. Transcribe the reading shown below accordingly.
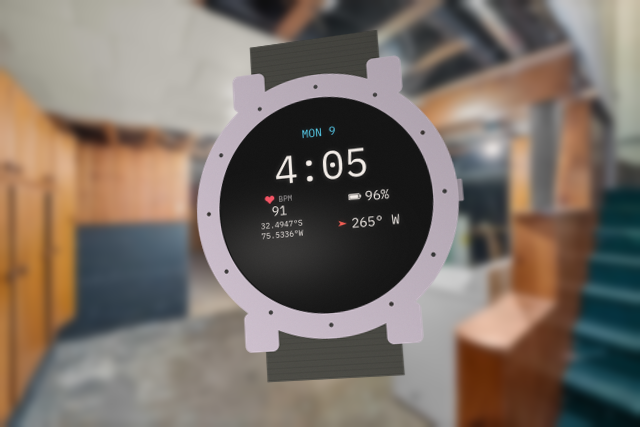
4h05
